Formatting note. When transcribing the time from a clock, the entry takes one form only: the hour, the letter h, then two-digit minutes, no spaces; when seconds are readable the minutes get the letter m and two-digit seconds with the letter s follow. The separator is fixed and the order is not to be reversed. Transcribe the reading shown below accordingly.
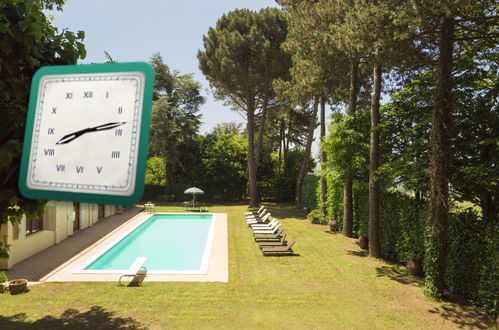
8h13
